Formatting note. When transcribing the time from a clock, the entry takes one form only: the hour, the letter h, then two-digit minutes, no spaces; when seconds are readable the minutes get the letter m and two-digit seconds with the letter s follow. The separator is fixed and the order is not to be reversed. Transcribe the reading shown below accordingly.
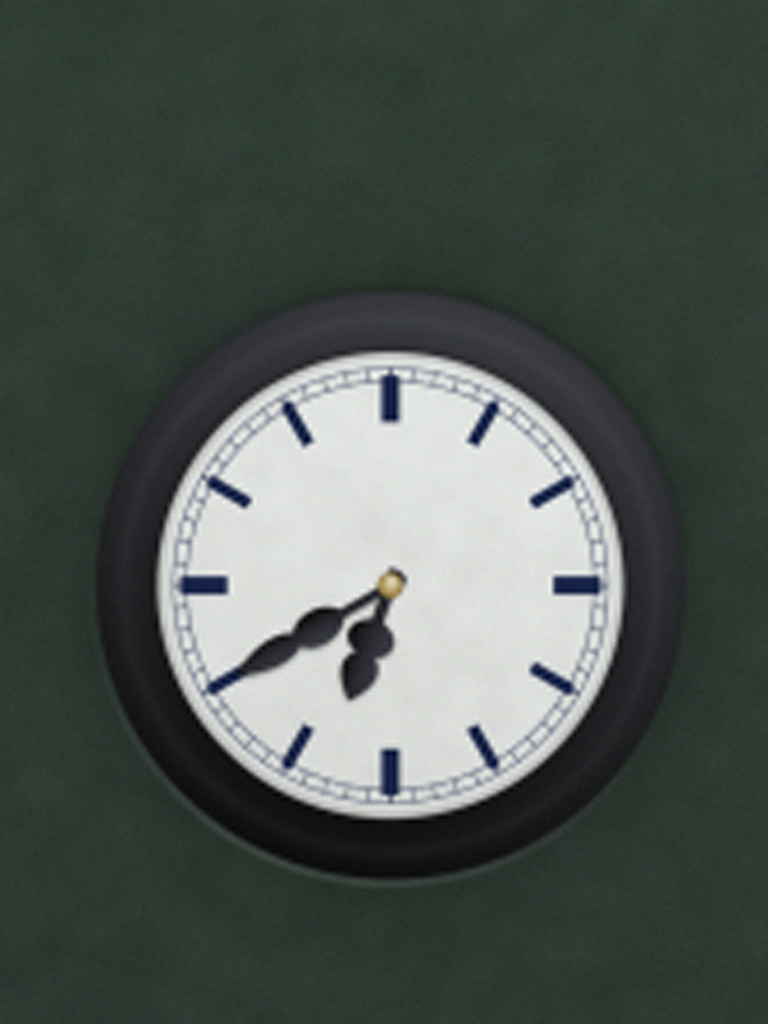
6h40
